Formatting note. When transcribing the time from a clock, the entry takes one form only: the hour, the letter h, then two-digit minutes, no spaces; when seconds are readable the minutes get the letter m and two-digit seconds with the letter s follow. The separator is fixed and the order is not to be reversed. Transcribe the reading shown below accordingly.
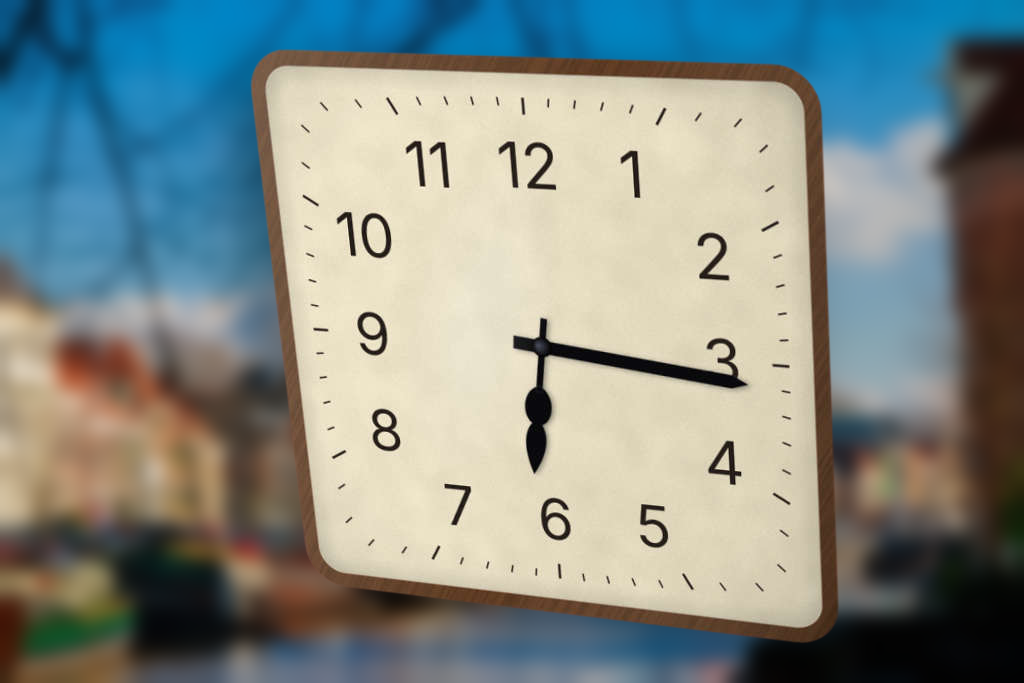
6h16
